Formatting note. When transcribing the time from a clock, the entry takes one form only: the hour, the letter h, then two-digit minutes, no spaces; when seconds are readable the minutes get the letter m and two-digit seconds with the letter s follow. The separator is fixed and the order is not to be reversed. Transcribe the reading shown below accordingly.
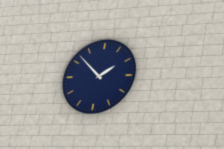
1h52
